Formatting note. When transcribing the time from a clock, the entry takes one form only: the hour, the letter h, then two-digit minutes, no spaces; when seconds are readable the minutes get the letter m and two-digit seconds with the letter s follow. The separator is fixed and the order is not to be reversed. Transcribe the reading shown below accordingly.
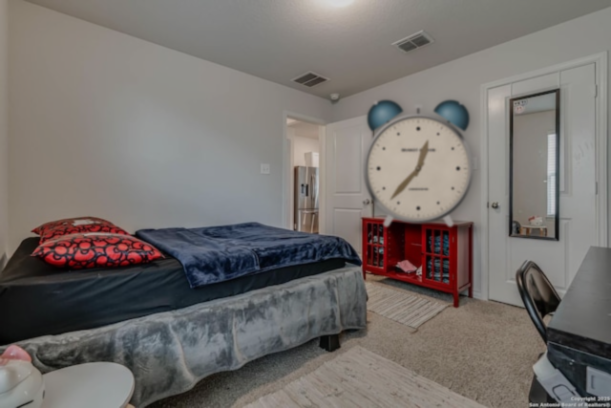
12h37
